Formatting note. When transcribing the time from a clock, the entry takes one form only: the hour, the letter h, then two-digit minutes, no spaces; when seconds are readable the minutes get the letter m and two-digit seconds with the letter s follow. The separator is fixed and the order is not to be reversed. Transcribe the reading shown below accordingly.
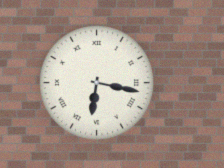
6h17
